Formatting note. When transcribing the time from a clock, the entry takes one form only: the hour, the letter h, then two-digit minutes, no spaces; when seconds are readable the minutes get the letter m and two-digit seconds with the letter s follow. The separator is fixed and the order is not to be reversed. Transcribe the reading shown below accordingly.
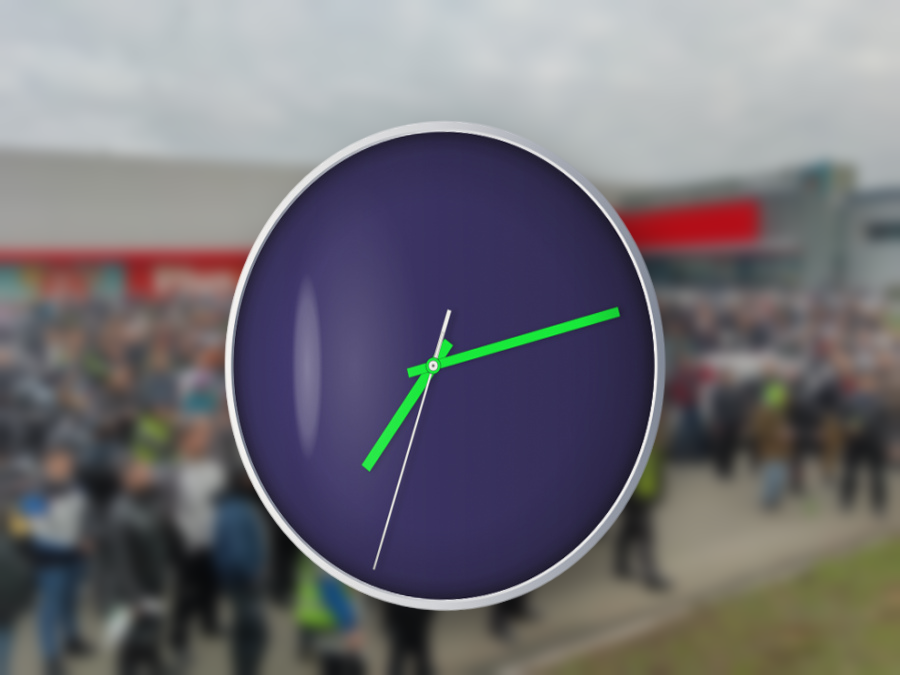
7h12m33s
